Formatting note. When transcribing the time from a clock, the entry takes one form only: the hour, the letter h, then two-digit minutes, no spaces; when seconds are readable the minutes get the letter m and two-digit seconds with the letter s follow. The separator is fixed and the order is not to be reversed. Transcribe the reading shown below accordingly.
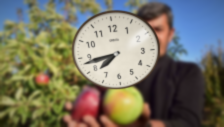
7h43
